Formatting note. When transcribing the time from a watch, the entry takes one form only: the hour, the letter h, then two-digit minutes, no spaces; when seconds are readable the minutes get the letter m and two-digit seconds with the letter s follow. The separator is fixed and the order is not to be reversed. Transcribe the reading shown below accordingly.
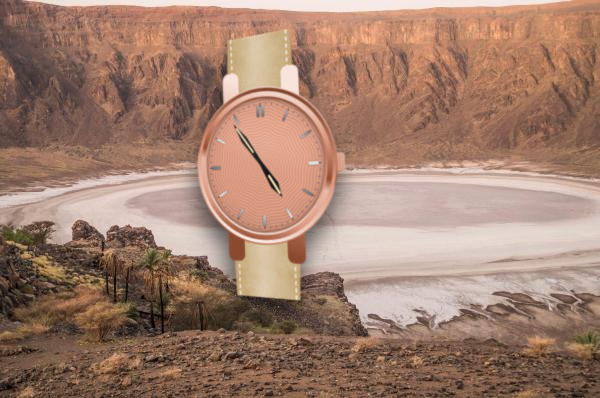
4h54
